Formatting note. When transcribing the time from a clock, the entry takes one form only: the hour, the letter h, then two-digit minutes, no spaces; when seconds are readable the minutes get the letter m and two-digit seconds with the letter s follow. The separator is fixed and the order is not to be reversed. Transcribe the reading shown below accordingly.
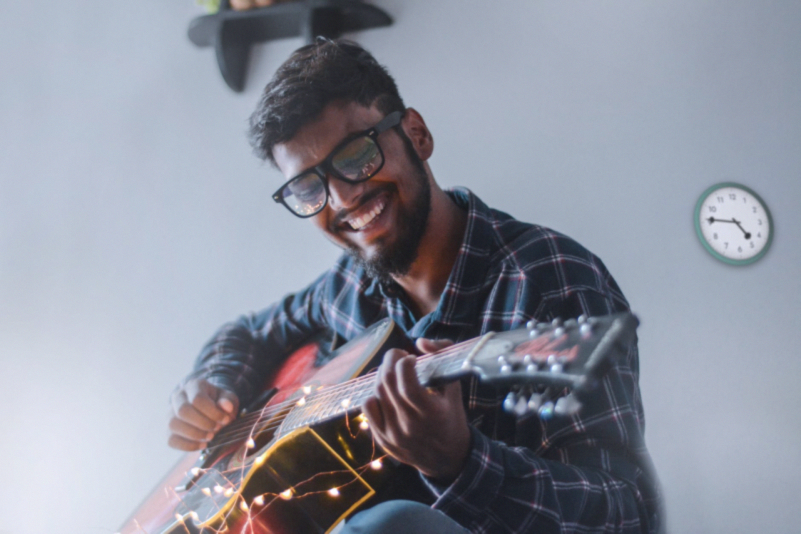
4h46
